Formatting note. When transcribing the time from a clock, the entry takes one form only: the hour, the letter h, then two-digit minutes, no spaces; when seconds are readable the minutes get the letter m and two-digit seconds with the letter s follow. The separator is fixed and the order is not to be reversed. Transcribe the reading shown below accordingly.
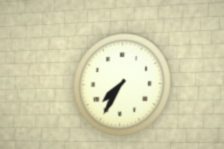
7h35
